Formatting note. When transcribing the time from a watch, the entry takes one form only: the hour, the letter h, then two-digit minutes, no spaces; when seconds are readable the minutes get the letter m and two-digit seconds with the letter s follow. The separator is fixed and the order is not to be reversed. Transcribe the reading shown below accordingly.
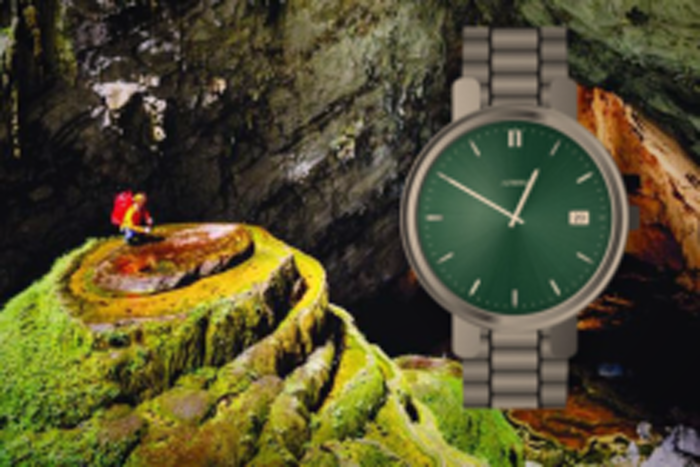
12h50
